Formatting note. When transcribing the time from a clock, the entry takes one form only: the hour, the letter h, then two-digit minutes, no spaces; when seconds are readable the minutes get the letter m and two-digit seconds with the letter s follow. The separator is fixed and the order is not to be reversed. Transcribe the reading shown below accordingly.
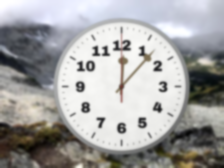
12h07m00s
